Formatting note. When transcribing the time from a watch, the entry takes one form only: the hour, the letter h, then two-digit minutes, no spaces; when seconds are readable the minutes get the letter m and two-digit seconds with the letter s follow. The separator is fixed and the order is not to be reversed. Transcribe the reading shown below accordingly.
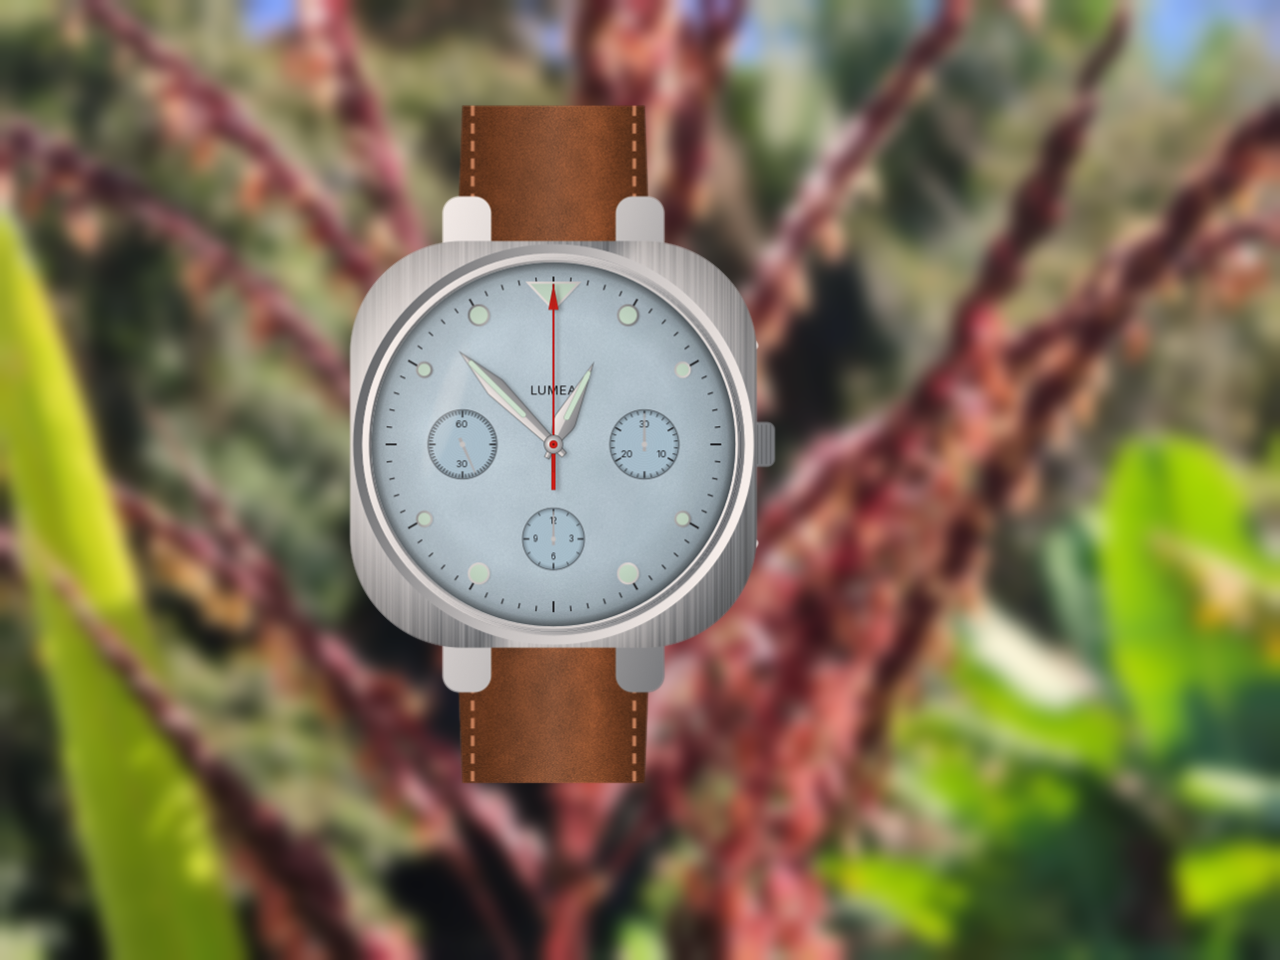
12h52m26s
